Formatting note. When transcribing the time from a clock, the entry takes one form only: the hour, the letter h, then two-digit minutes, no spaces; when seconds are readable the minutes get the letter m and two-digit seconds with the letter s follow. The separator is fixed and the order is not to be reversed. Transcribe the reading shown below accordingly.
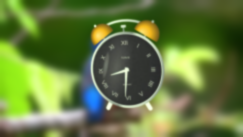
8h31
